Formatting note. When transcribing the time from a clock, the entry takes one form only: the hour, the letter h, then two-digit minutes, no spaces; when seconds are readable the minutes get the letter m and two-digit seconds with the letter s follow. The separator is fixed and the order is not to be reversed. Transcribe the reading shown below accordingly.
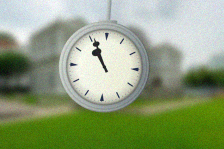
10h56
